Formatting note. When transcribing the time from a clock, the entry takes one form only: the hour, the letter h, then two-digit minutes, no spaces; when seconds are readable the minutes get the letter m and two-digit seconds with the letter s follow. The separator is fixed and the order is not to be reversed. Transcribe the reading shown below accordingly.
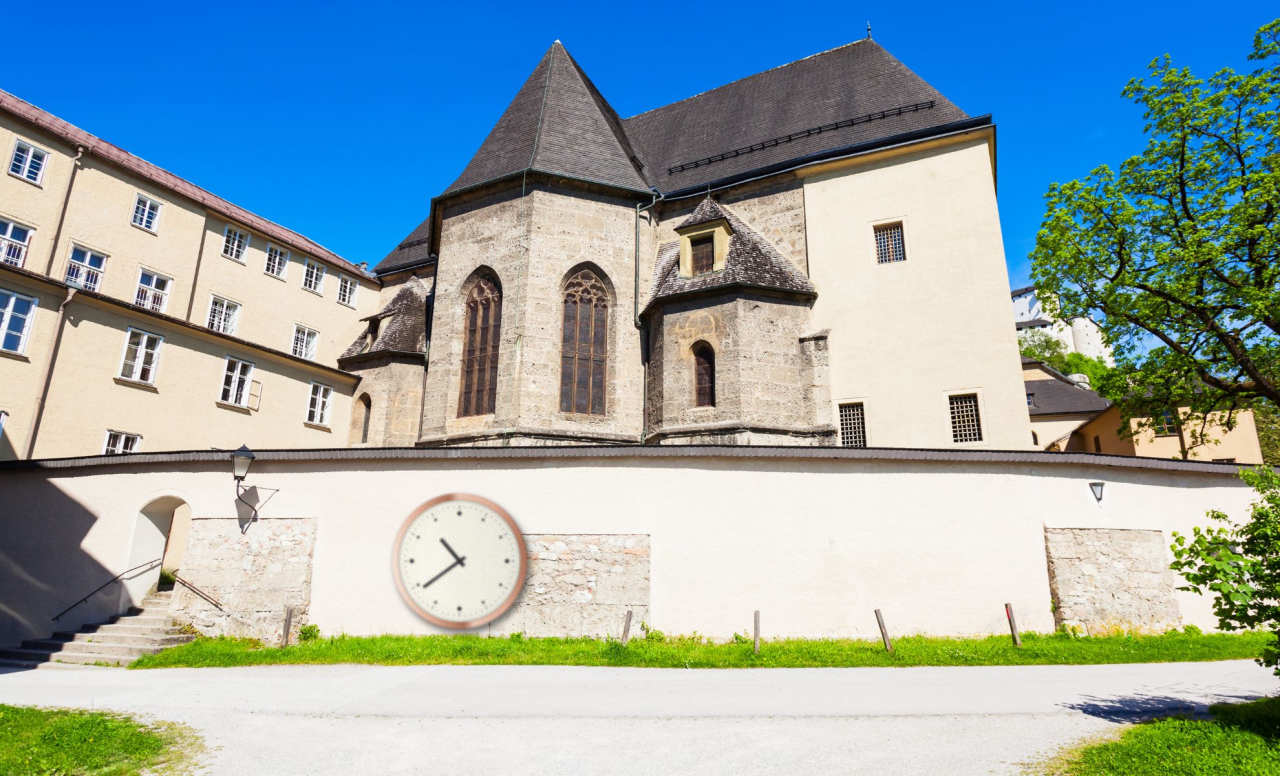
10h39
